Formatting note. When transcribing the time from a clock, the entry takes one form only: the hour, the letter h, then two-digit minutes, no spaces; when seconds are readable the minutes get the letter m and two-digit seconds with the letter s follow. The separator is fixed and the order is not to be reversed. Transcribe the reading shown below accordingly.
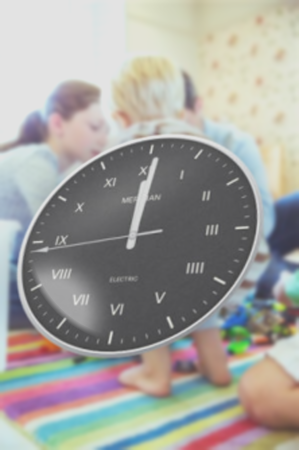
12h00m44s
